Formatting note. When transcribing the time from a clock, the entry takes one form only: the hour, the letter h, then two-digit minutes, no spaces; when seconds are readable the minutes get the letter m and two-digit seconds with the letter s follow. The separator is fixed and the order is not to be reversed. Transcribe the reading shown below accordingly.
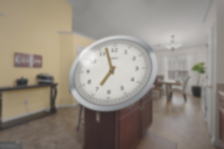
6h57
